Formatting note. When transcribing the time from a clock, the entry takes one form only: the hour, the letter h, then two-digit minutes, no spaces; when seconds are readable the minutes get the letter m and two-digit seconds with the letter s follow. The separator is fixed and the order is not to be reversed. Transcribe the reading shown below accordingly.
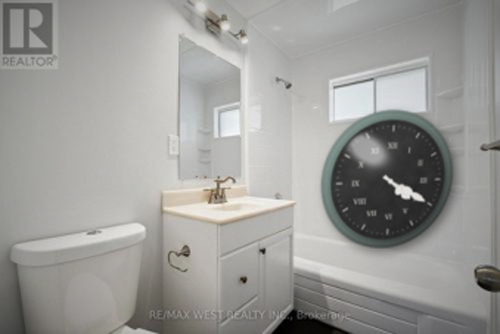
4h20
